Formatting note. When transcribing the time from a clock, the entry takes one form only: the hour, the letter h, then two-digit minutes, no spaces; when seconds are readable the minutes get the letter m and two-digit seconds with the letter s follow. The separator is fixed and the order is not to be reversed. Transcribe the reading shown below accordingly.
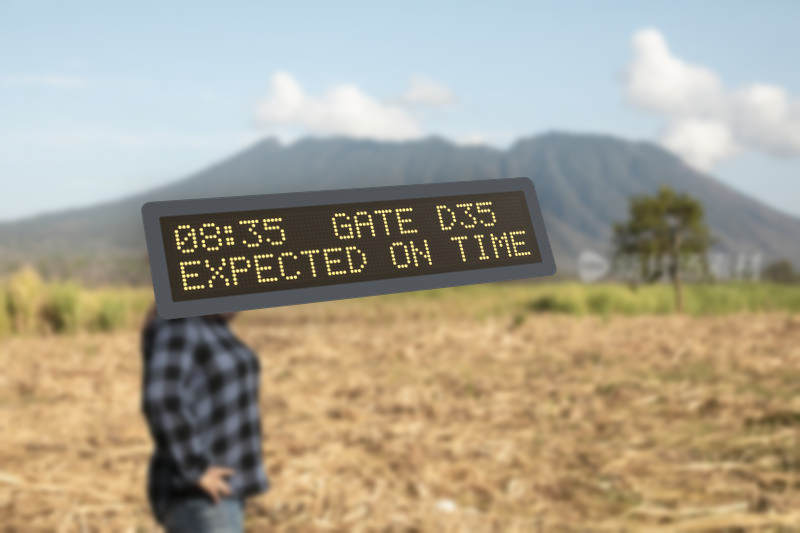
8h35
